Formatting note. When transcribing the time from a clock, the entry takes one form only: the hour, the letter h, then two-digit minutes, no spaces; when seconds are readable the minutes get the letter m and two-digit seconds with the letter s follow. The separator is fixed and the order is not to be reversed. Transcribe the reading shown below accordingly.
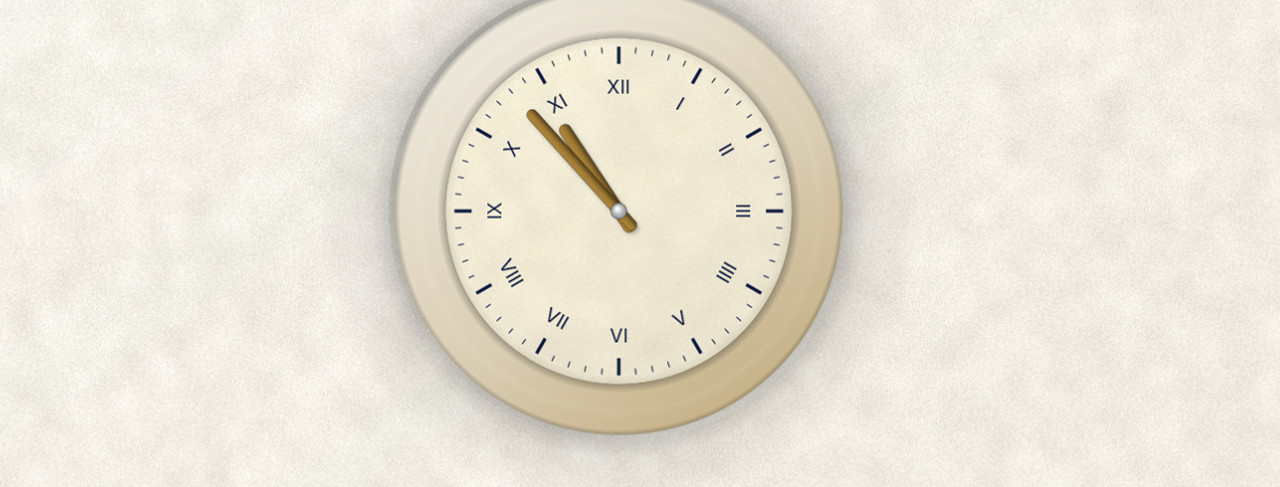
10h53
